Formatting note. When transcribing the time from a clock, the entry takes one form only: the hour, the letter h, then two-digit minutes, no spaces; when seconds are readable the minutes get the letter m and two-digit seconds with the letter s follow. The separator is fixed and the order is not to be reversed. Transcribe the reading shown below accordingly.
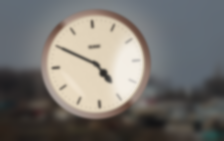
4h50
